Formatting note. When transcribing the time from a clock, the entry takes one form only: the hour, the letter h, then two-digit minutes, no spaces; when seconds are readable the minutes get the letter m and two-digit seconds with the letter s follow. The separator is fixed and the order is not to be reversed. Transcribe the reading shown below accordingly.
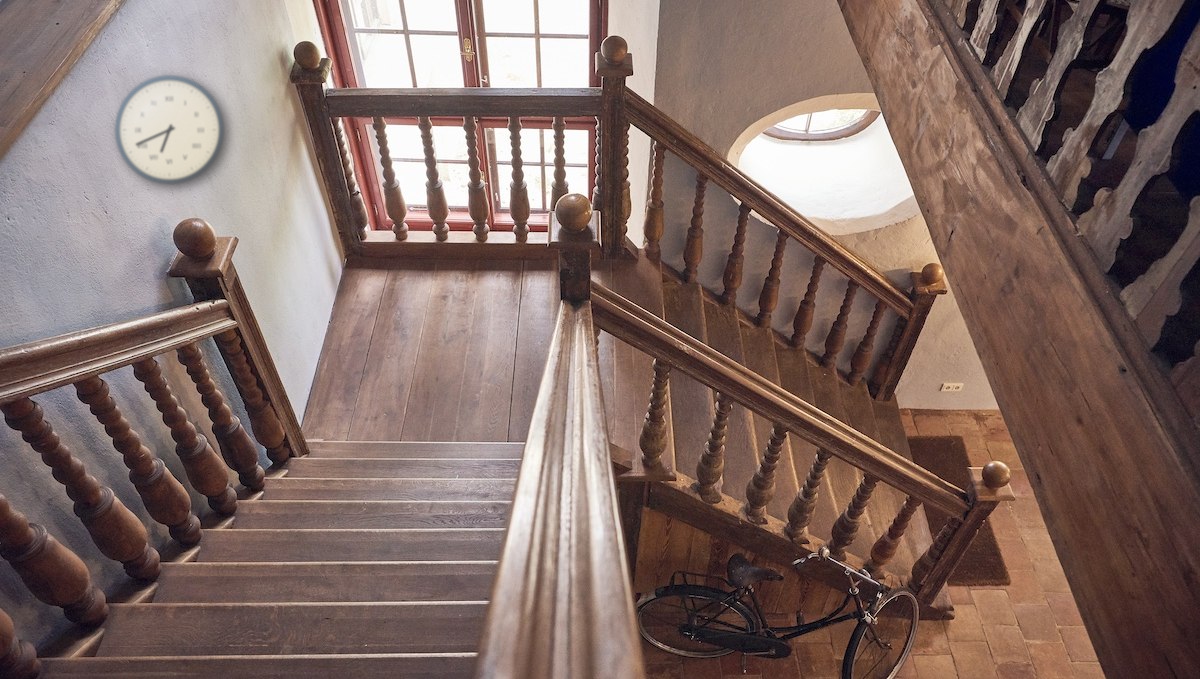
6h41
